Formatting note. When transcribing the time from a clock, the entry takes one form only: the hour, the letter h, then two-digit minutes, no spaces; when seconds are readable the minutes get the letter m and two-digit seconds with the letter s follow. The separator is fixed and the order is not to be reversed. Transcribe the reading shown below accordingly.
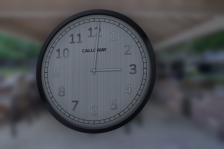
3h01
